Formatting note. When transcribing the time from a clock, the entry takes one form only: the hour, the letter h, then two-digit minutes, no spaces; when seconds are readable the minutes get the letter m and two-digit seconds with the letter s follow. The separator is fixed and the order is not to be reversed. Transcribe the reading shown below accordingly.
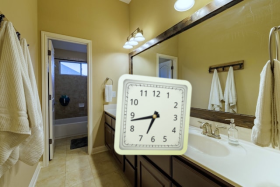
6h43
